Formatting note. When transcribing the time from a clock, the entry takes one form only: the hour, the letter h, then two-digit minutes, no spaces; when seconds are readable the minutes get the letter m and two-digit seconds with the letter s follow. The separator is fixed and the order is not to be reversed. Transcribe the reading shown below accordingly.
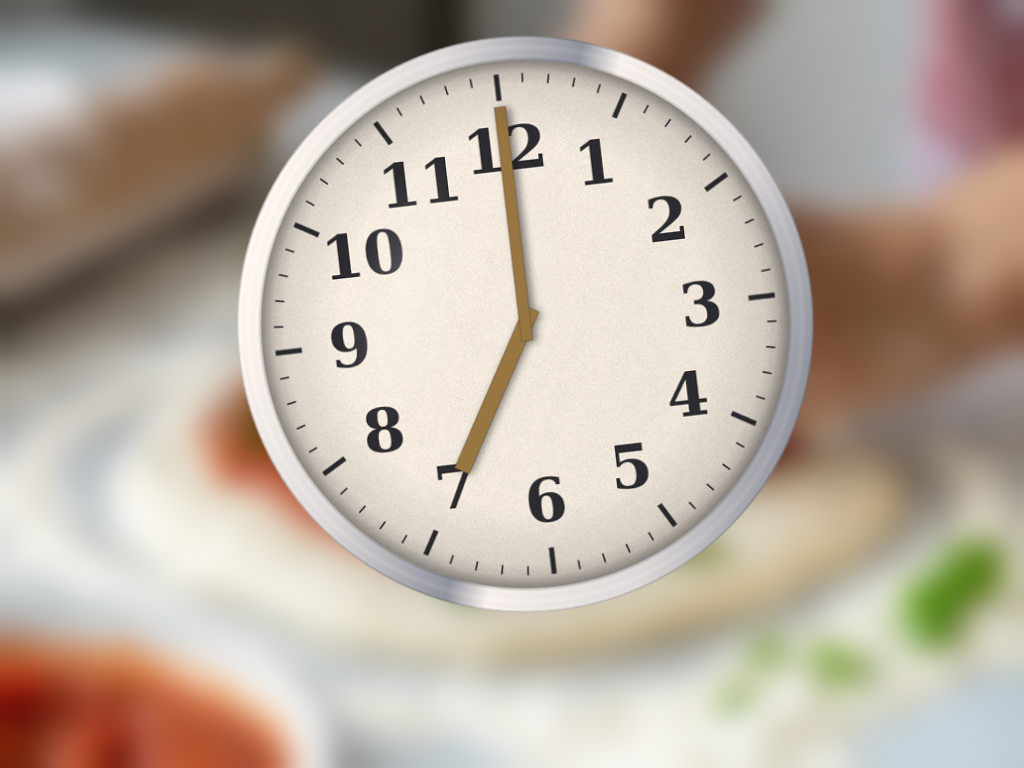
7h00
